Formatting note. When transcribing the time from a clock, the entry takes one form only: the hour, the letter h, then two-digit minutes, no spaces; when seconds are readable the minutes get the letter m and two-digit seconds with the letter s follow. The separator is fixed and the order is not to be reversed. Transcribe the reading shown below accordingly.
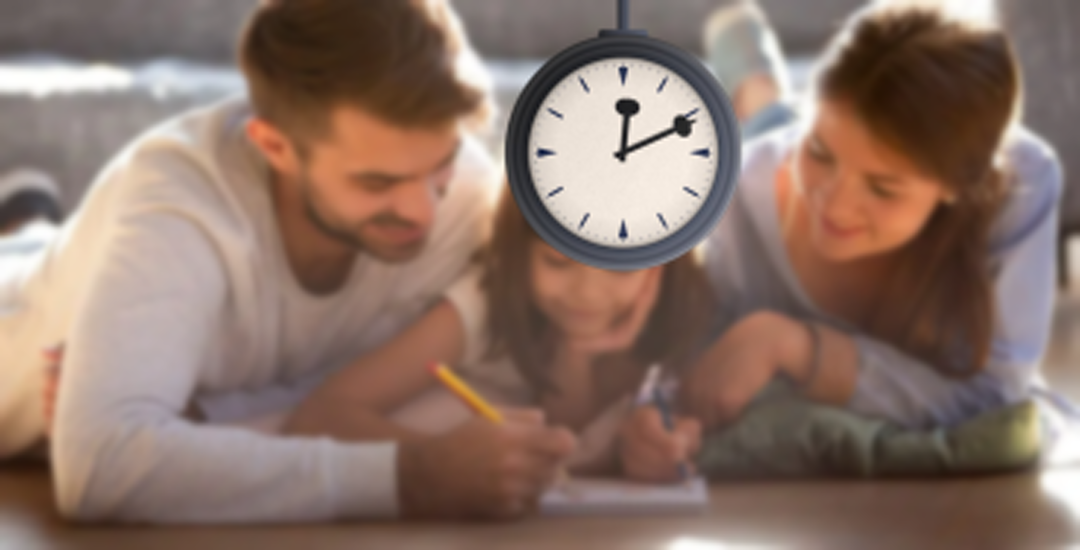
12h11
